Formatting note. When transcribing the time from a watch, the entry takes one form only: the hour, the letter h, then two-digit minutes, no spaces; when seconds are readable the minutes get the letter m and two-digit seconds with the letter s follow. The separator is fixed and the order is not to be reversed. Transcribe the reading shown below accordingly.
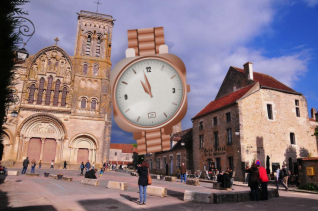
10h58
